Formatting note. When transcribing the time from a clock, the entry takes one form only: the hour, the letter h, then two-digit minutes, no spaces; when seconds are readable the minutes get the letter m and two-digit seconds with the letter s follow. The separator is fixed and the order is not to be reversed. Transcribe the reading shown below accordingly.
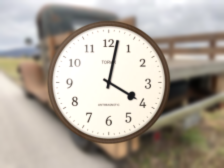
4h02
